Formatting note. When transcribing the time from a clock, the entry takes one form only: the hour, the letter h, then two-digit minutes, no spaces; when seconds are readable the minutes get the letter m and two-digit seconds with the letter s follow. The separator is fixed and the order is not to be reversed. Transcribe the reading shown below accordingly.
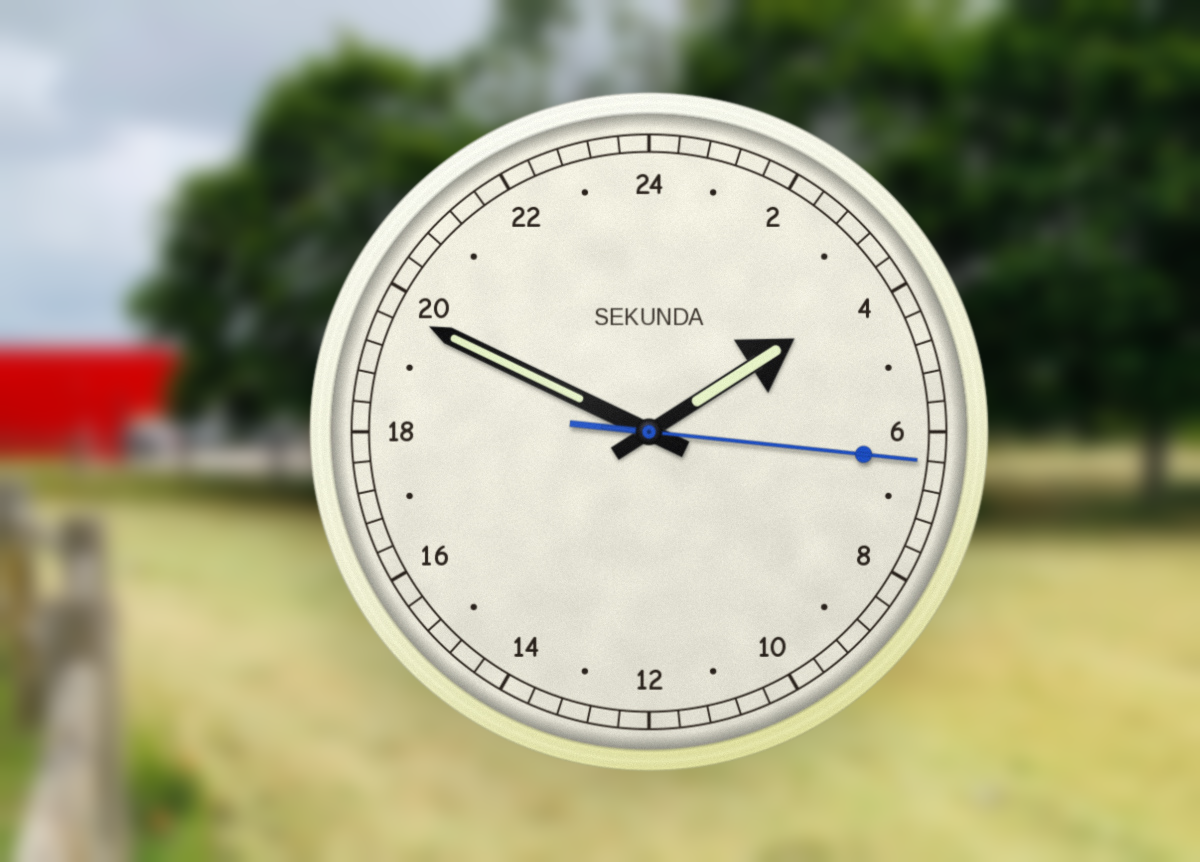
3h49m16s
